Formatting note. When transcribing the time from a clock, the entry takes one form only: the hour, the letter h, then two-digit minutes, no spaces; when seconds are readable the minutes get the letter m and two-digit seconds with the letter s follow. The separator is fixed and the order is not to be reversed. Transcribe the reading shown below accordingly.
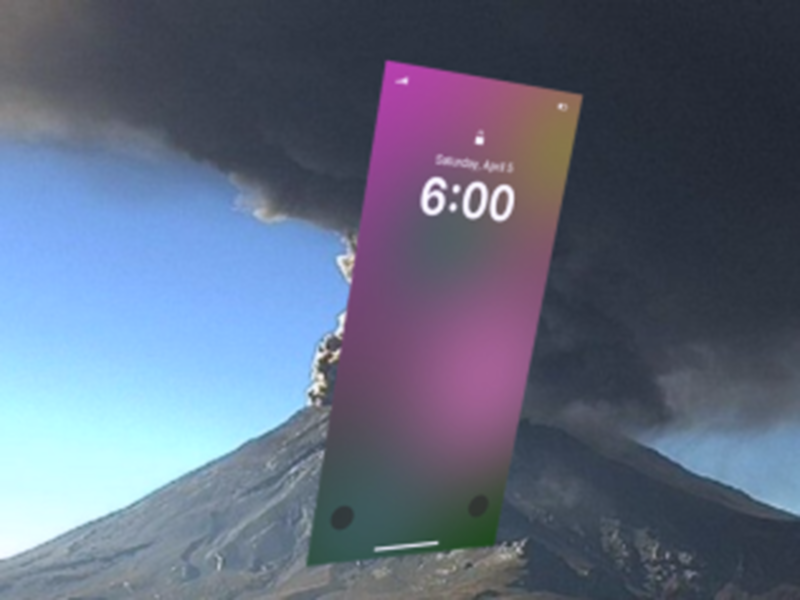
6h00
